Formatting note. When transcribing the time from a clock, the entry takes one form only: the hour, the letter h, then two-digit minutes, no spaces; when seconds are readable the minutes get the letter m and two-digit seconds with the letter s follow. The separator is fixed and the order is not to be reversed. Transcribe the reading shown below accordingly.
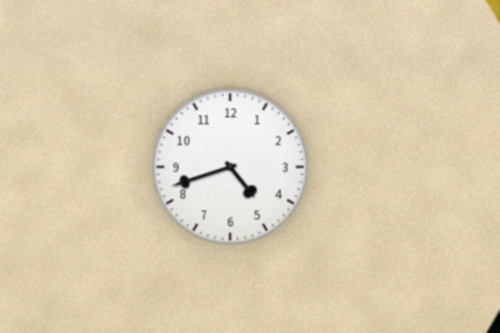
4h42
